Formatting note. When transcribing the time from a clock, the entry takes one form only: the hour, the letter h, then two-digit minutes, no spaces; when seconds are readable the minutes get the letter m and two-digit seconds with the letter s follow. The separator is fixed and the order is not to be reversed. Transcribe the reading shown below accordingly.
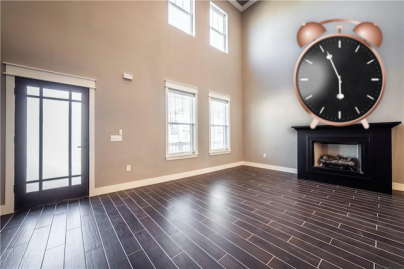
5h56
